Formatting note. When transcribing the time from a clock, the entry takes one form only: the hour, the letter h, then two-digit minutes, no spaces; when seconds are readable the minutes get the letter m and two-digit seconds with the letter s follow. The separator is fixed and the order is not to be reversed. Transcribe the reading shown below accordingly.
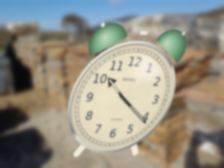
10h21
